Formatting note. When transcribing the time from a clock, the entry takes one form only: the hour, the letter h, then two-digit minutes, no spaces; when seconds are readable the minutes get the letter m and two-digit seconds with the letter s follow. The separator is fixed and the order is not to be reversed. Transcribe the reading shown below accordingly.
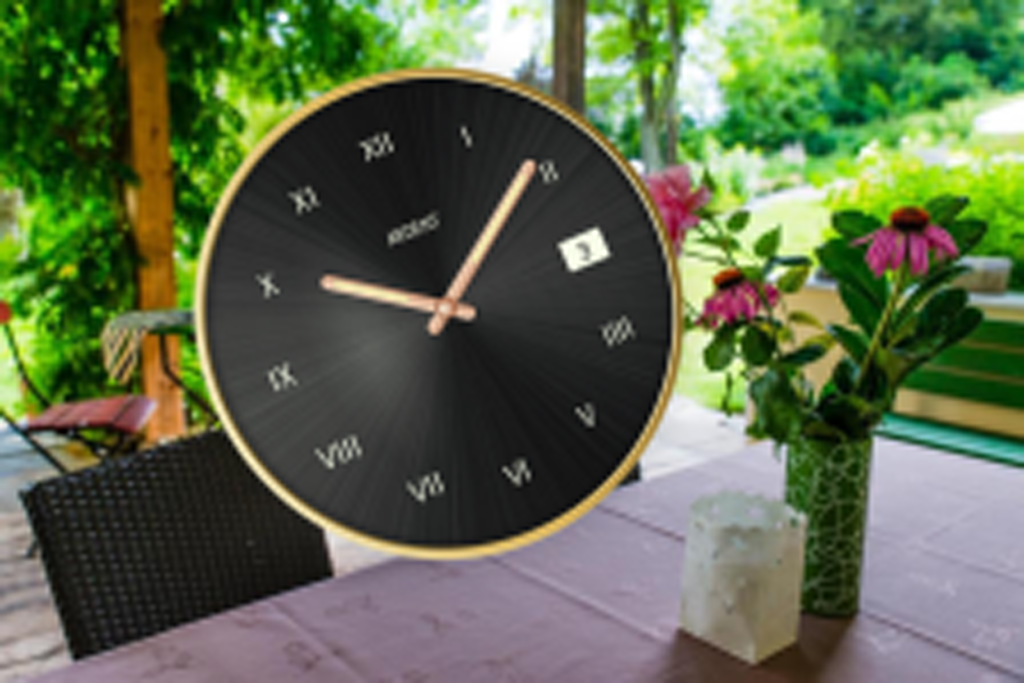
10h09
